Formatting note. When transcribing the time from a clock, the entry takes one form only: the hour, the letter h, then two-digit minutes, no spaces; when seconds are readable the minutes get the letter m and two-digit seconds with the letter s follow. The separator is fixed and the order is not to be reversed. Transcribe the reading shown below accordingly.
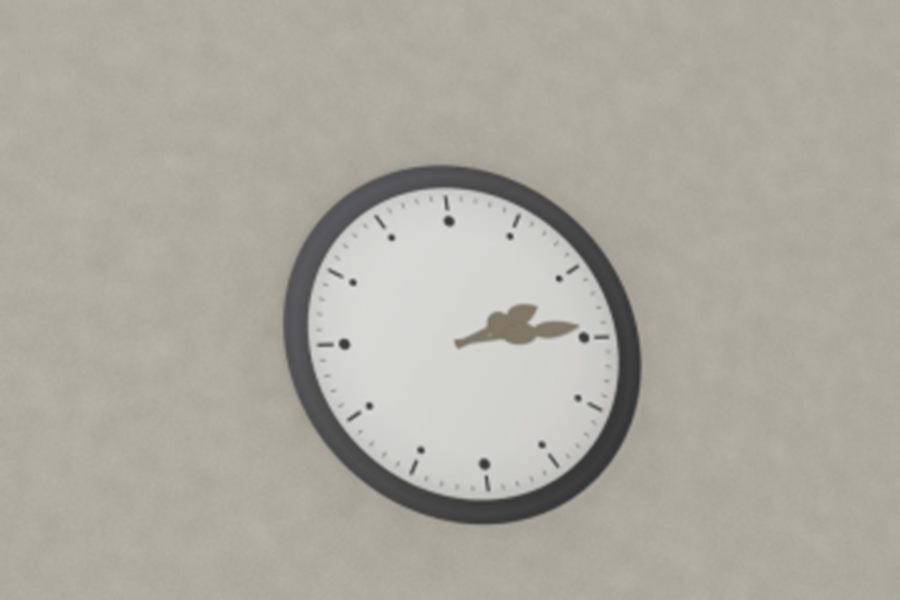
2h14
